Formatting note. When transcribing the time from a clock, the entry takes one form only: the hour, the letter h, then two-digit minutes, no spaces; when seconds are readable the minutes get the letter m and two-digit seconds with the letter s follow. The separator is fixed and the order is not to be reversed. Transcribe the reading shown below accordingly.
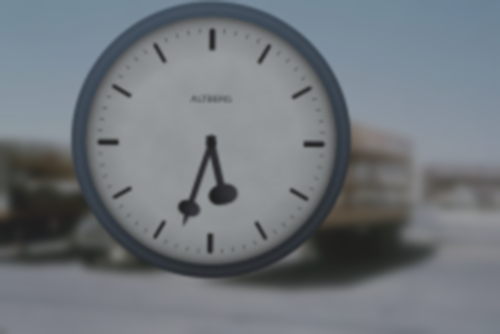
5h33
